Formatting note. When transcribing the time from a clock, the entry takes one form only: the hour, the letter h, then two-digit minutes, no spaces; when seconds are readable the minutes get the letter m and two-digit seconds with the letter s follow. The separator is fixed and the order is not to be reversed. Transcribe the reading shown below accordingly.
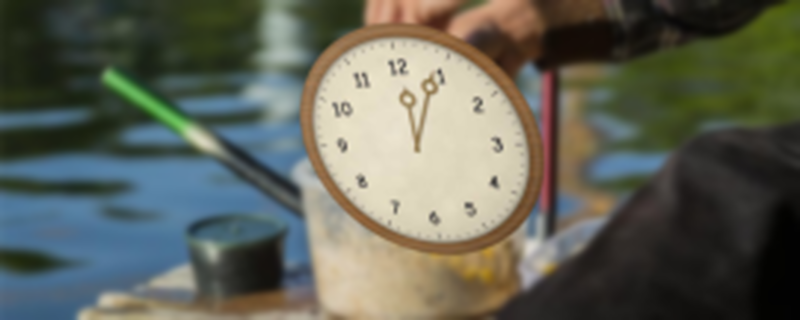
12h04
